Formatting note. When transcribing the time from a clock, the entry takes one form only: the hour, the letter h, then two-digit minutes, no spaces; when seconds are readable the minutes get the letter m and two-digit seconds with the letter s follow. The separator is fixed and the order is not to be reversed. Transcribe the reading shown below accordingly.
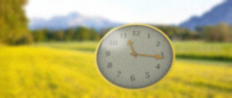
11h16
